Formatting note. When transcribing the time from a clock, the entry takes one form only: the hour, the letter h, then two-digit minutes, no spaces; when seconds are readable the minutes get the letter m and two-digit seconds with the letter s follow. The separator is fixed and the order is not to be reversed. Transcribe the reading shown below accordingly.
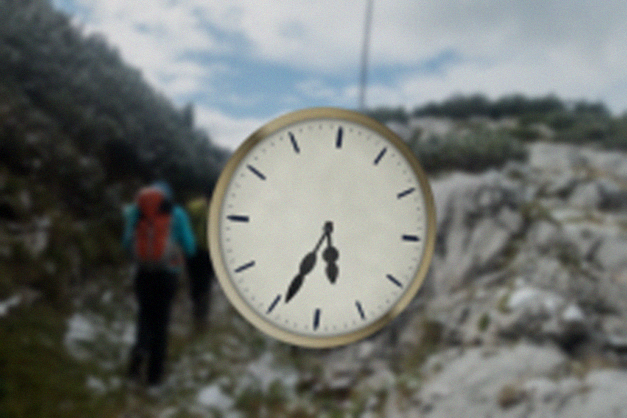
5h34
